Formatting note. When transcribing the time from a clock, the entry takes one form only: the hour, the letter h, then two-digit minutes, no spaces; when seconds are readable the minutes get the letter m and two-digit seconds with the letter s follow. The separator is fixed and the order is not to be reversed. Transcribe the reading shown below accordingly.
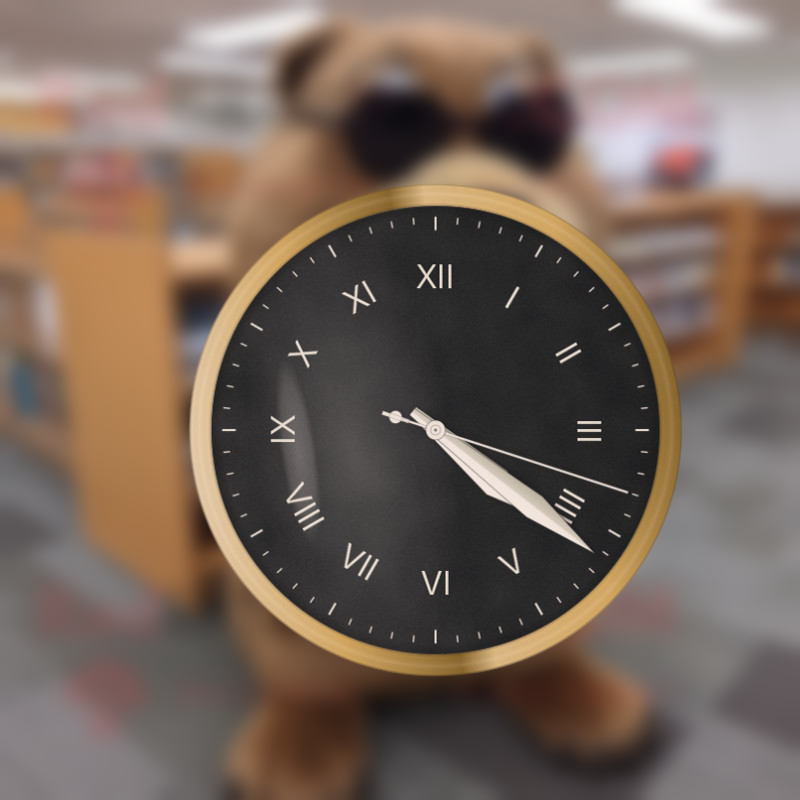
4h21m18s
